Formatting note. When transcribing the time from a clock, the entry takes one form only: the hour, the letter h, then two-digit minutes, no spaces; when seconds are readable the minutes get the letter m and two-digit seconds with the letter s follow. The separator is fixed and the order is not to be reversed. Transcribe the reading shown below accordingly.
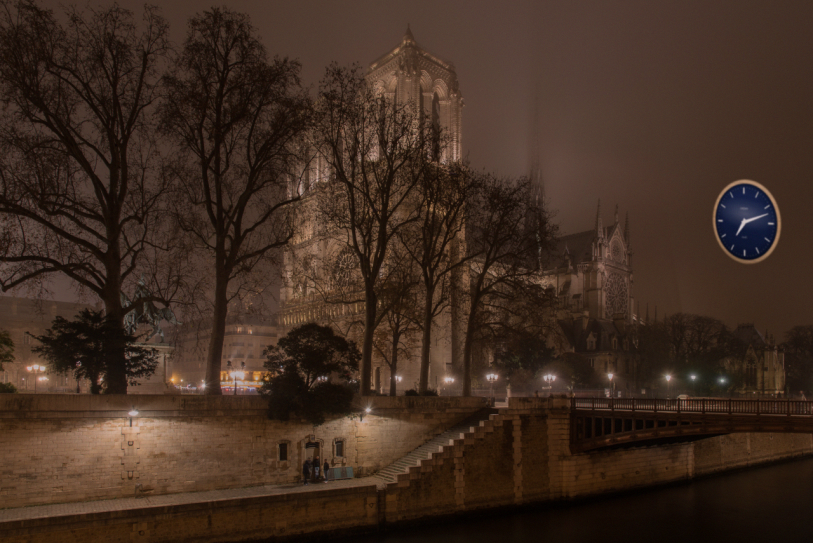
7h12
